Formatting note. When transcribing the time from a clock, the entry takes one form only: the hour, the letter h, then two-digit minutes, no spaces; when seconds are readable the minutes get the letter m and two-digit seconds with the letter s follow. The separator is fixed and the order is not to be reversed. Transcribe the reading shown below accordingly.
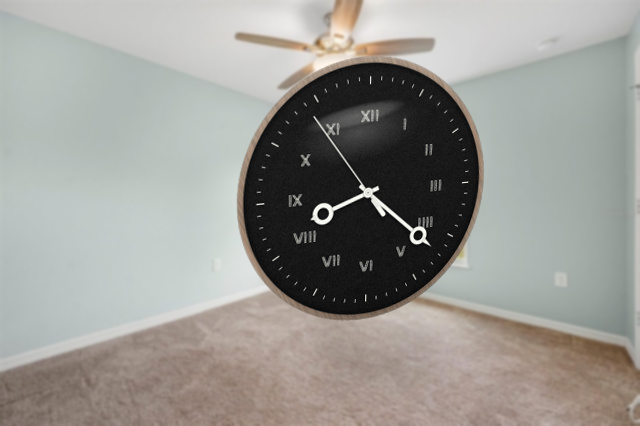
8h21m54s
